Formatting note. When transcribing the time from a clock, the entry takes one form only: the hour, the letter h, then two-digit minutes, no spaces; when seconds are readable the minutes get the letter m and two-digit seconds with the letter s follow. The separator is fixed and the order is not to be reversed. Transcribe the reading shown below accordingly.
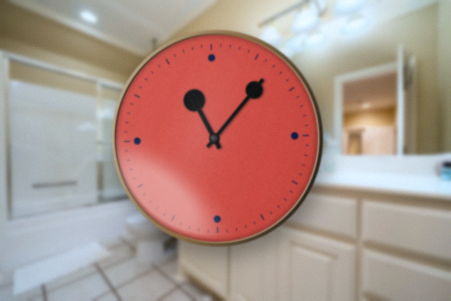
11h07
